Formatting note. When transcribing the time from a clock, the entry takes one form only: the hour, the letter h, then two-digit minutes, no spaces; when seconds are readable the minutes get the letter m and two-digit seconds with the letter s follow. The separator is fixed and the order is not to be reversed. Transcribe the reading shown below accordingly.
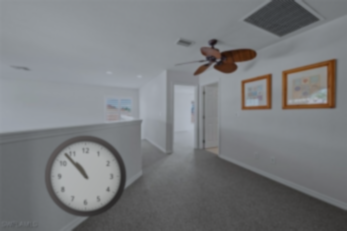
10h53
